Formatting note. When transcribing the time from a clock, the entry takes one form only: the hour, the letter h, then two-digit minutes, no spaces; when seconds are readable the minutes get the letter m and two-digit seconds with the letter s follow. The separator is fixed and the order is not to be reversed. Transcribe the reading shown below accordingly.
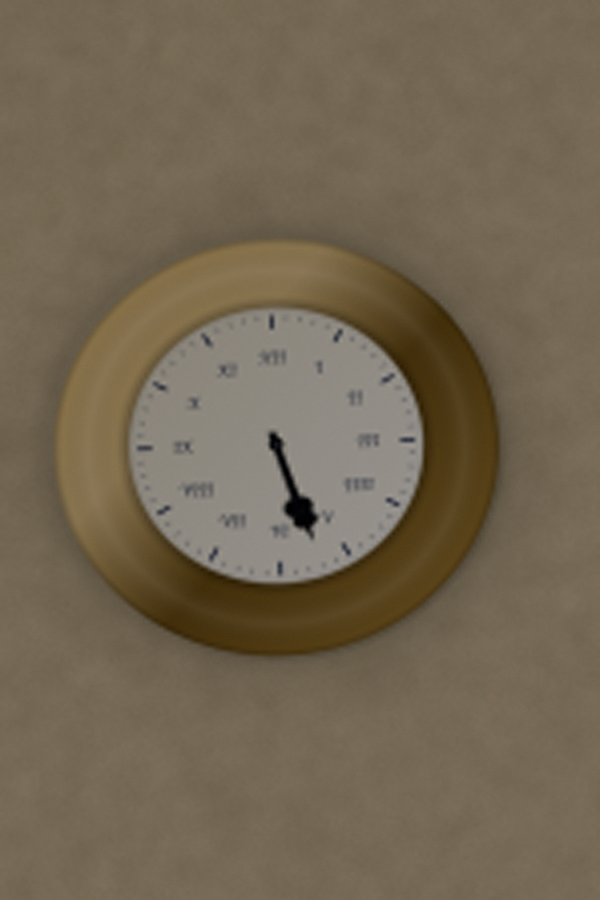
5h27
